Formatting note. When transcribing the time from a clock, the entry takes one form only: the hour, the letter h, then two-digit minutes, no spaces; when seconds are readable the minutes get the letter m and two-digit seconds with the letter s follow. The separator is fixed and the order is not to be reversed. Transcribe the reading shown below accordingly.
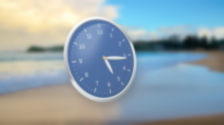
5h16
